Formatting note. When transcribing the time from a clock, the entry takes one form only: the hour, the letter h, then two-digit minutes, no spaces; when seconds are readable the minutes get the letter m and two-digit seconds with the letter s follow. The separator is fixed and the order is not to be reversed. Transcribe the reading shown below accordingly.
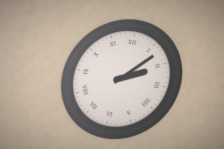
2h07
